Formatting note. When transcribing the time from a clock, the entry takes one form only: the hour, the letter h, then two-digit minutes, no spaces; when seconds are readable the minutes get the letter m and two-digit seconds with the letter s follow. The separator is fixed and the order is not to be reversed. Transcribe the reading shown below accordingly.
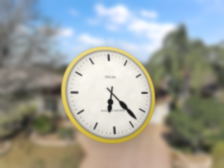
6h23
